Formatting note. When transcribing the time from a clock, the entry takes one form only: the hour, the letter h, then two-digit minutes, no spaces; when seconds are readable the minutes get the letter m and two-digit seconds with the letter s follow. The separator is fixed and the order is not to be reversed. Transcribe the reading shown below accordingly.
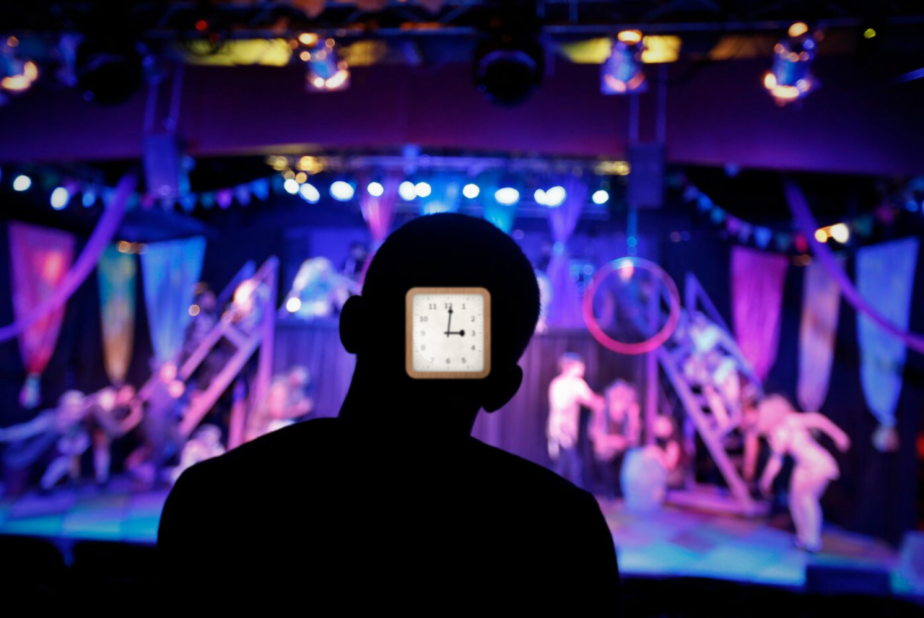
3h01
